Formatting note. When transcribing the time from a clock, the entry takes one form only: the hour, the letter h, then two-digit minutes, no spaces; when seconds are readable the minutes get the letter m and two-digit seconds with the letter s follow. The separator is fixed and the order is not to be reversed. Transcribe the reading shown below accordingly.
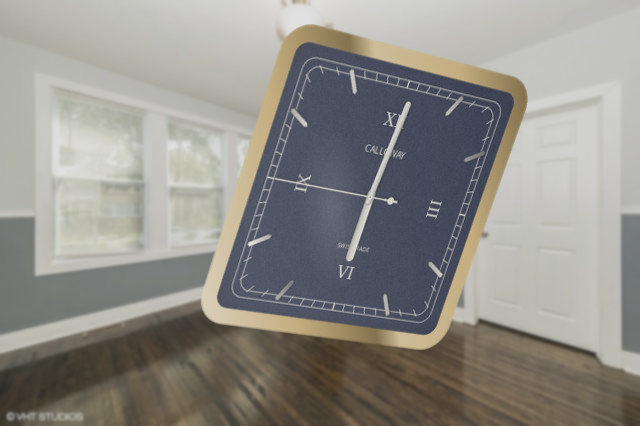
6h00m45s
